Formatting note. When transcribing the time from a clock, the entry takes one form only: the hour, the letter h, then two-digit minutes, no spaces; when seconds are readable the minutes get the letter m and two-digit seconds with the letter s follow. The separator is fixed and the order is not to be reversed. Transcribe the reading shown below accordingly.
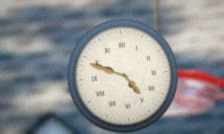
4h49
